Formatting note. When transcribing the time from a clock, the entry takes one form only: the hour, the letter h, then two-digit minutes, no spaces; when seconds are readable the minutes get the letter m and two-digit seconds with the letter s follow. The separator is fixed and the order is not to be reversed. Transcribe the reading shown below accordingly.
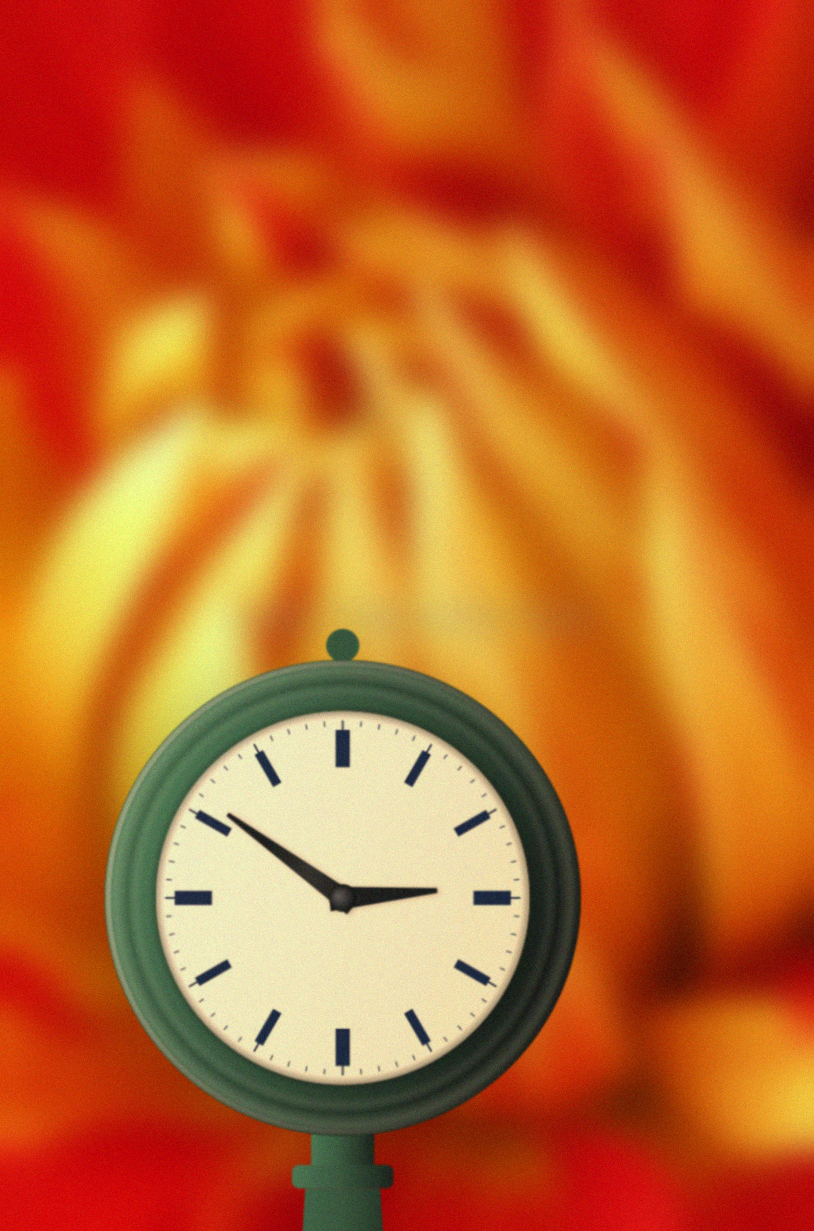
2h51
